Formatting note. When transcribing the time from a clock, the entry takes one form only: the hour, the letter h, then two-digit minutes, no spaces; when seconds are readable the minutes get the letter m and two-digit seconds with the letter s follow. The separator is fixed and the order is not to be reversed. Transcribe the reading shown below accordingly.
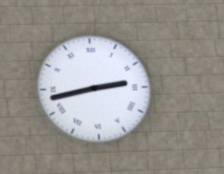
2h43
